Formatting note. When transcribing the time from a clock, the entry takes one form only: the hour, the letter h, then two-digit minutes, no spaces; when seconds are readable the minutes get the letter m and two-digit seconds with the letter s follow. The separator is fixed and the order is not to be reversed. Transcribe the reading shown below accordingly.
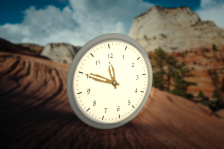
11h50
